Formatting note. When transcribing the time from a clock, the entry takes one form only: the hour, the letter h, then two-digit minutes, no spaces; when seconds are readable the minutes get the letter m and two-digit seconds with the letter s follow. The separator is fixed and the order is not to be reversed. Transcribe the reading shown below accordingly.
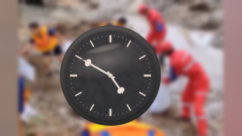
4h50
